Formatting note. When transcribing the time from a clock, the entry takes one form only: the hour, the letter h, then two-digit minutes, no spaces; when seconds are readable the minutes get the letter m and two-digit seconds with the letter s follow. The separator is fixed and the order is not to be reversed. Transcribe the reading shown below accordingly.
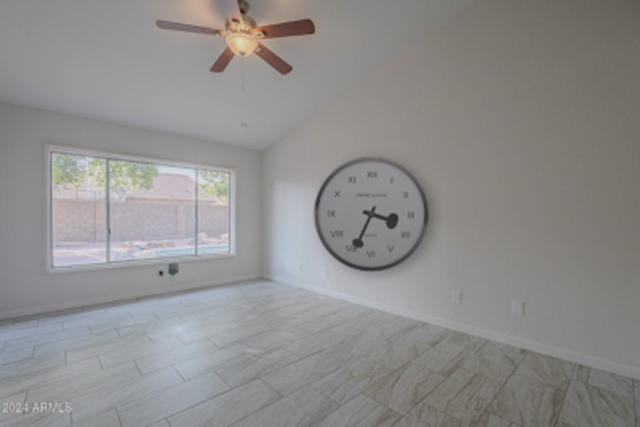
3h34
